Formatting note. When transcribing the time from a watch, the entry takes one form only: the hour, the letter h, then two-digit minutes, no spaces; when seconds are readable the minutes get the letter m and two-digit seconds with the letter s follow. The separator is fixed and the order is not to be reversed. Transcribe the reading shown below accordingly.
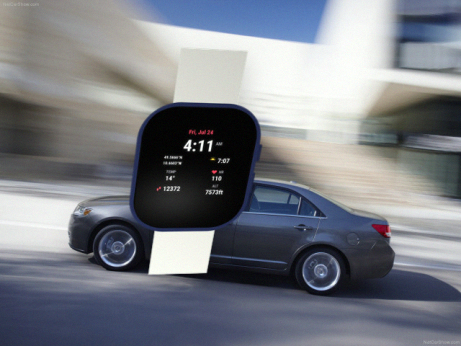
4h11
